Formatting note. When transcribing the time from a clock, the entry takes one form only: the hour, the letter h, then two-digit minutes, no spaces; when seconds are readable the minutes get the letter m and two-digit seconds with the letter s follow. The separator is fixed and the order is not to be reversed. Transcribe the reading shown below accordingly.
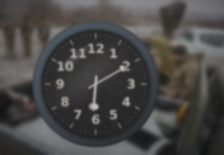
6h10
